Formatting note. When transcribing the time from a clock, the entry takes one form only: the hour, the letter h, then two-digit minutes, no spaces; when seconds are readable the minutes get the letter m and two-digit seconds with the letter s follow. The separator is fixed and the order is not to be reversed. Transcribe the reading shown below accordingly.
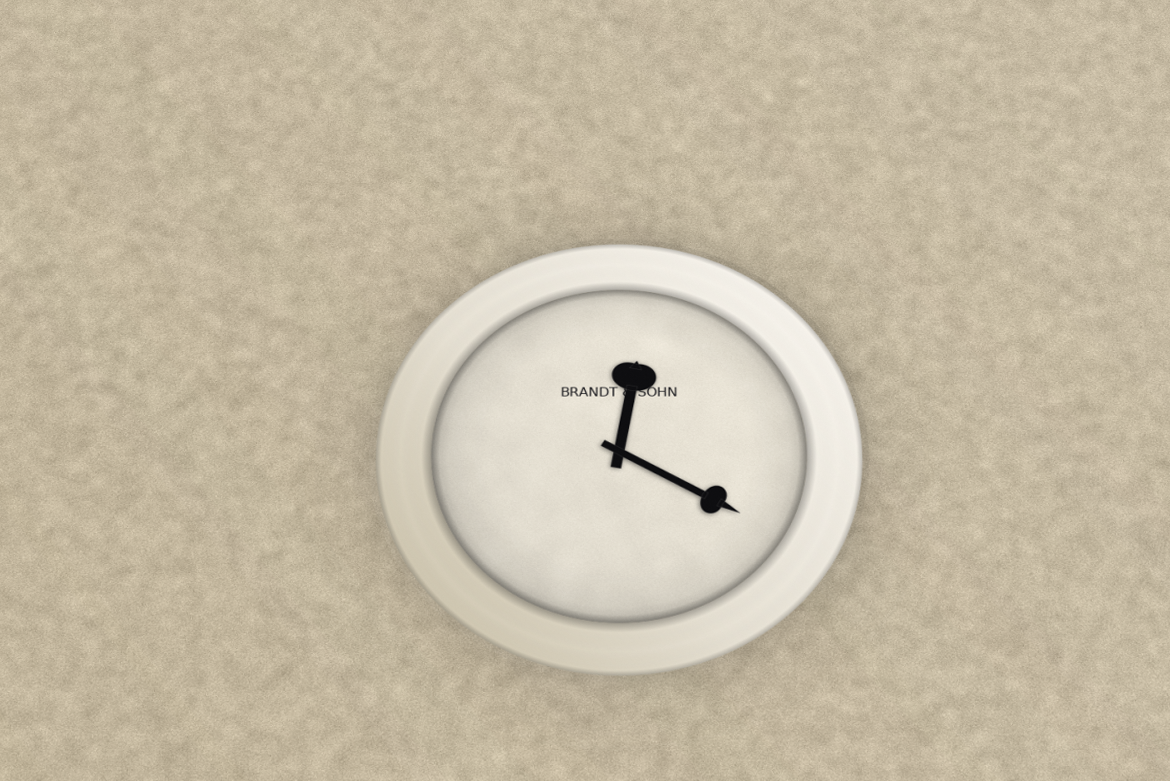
12h20
